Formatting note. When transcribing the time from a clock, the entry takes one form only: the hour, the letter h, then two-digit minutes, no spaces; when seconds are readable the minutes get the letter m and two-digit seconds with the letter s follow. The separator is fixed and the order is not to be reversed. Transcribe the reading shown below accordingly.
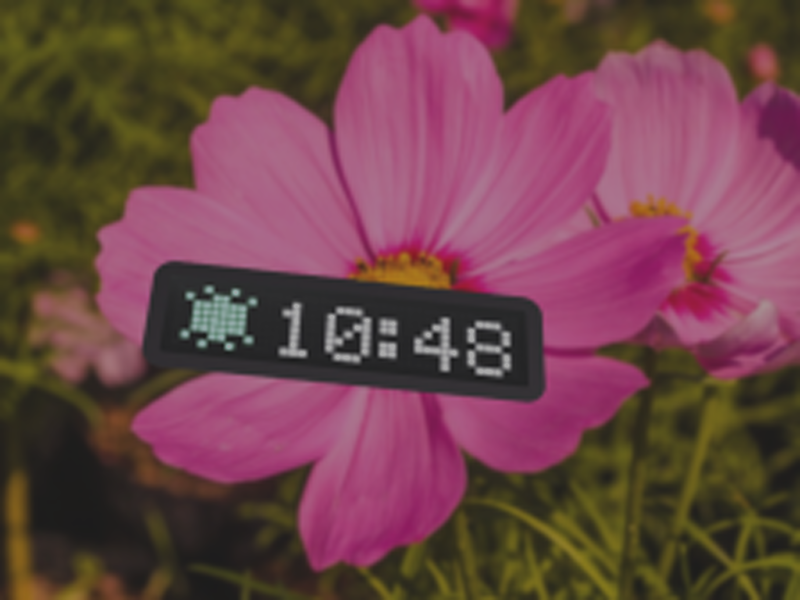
10h48
